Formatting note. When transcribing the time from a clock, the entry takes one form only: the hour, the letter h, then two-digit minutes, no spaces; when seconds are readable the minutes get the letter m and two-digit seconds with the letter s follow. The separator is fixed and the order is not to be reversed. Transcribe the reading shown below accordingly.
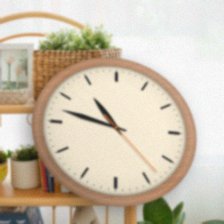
10h47m23s
